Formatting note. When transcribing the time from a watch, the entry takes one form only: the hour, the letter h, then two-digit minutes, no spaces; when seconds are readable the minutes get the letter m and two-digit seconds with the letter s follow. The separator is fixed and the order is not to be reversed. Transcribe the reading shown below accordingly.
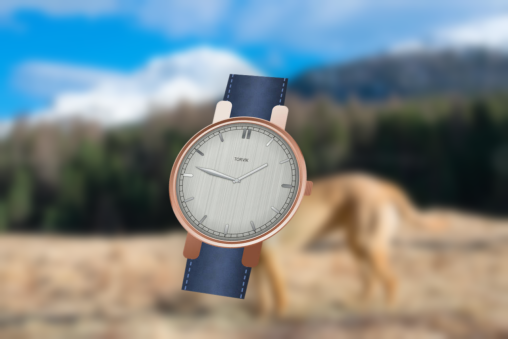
1h47
